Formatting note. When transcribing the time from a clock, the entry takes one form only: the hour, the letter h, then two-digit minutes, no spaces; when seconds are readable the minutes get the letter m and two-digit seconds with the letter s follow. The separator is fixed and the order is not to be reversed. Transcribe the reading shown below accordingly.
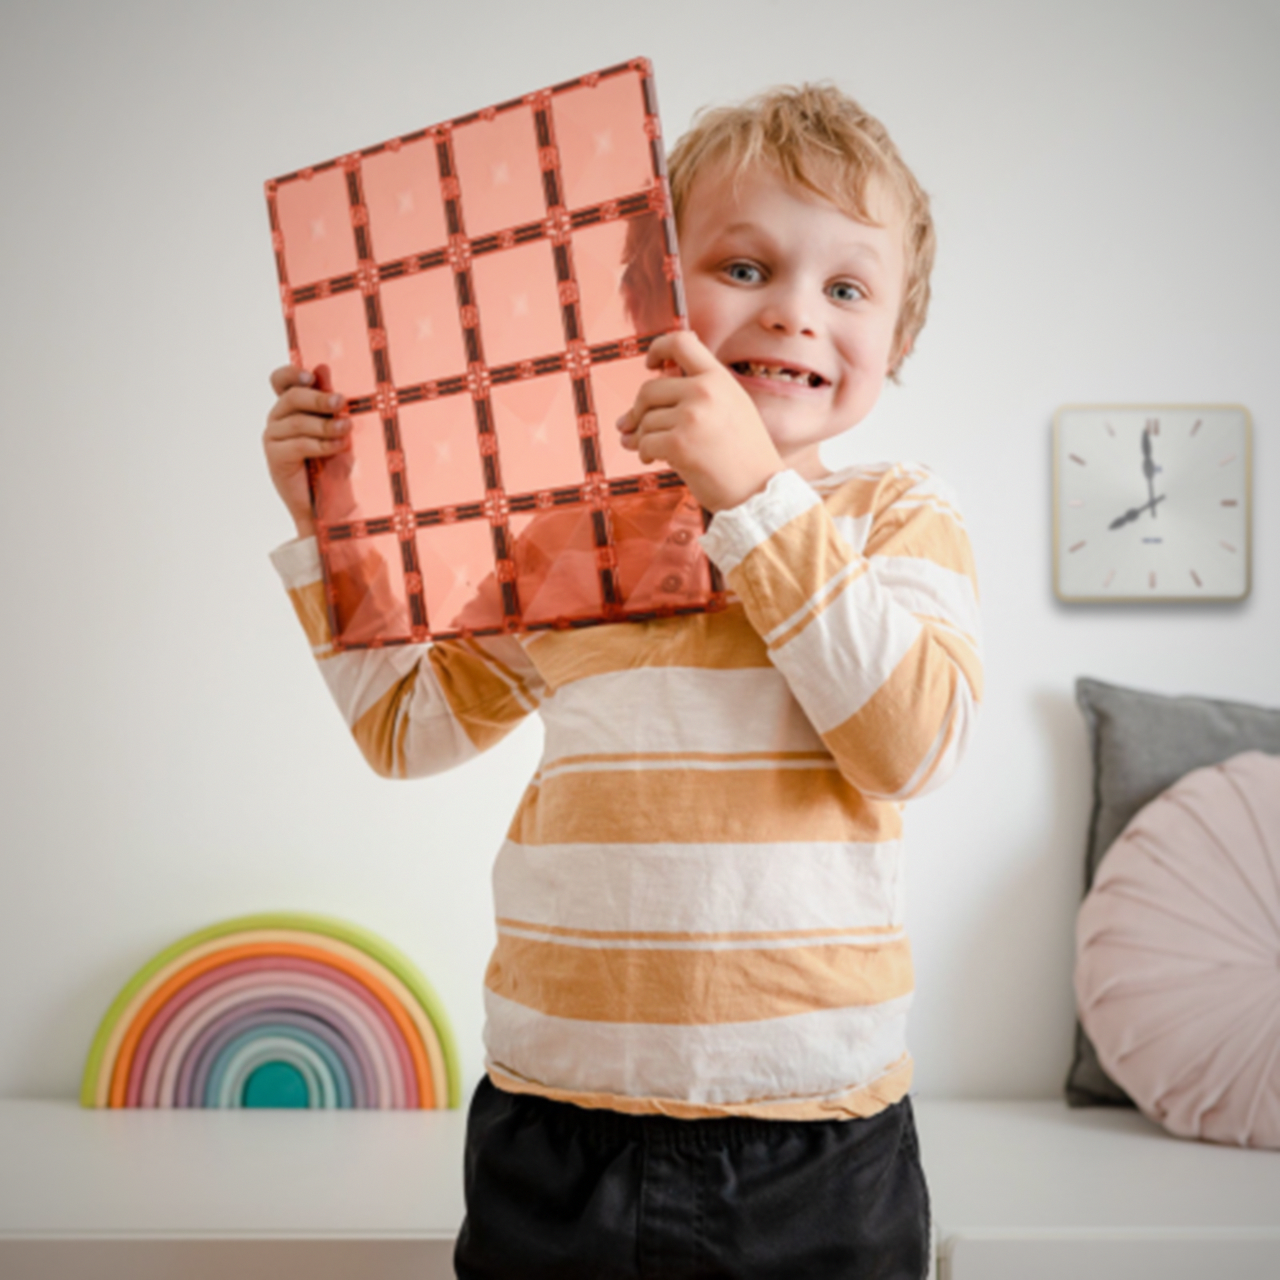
7h59
